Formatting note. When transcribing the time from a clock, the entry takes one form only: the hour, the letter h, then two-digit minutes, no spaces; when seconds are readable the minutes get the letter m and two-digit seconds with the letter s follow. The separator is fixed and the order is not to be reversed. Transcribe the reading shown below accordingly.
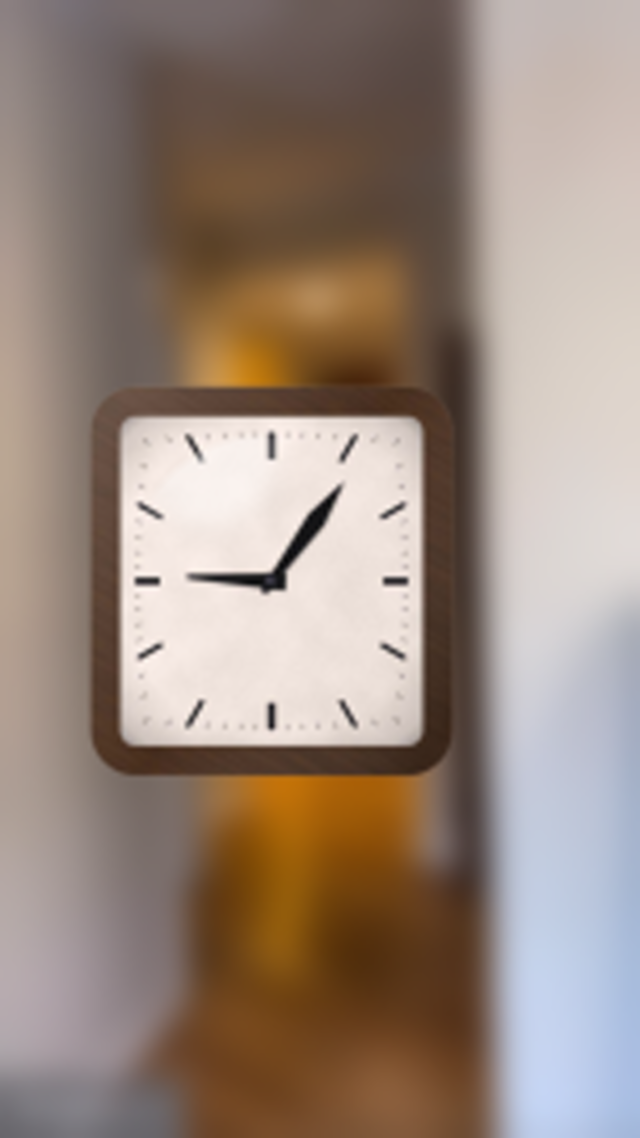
9h06
